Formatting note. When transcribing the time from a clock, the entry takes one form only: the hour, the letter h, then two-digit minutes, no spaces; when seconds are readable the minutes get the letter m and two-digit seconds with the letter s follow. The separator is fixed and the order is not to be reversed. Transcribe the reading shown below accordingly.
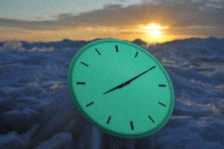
8h10
